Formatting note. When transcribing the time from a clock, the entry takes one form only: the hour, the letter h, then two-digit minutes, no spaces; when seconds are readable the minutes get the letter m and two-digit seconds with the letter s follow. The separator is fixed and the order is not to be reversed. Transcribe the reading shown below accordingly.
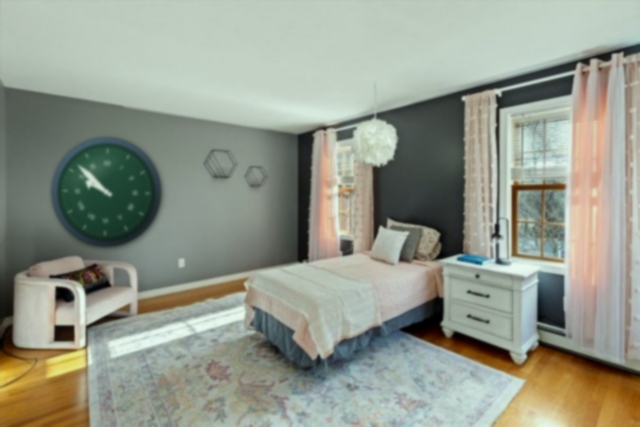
9h52
